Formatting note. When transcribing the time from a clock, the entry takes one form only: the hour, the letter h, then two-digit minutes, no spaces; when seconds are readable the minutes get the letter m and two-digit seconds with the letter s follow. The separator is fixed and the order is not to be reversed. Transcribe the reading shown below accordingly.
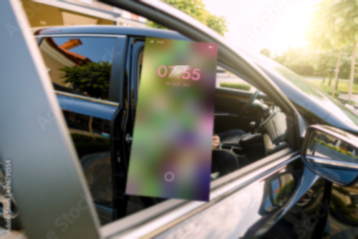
7h55
